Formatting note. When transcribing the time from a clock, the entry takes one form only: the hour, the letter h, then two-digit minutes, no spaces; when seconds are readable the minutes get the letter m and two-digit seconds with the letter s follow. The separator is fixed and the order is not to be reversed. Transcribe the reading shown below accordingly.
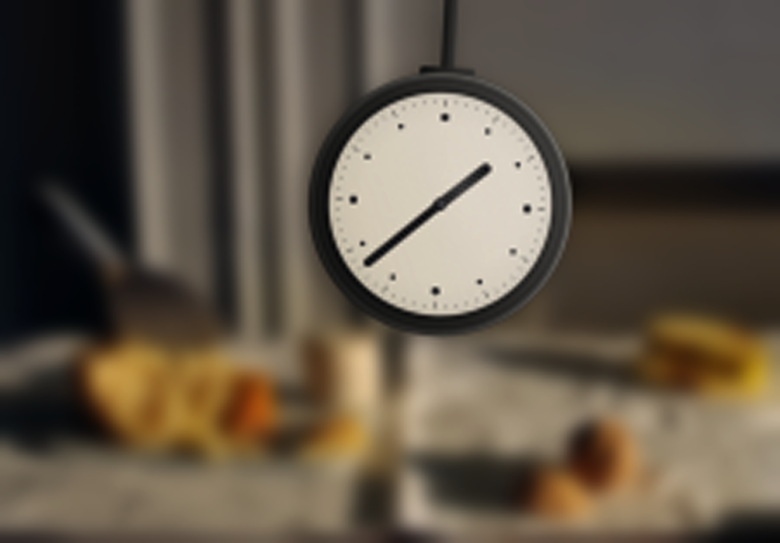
1h38
